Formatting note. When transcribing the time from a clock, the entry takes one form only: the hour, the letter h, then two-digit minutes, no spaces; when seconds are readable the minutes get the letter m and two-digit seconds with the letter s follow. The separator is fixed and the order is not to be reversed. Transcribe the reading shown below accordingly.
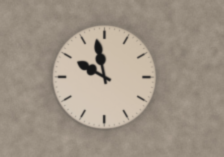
9h58
